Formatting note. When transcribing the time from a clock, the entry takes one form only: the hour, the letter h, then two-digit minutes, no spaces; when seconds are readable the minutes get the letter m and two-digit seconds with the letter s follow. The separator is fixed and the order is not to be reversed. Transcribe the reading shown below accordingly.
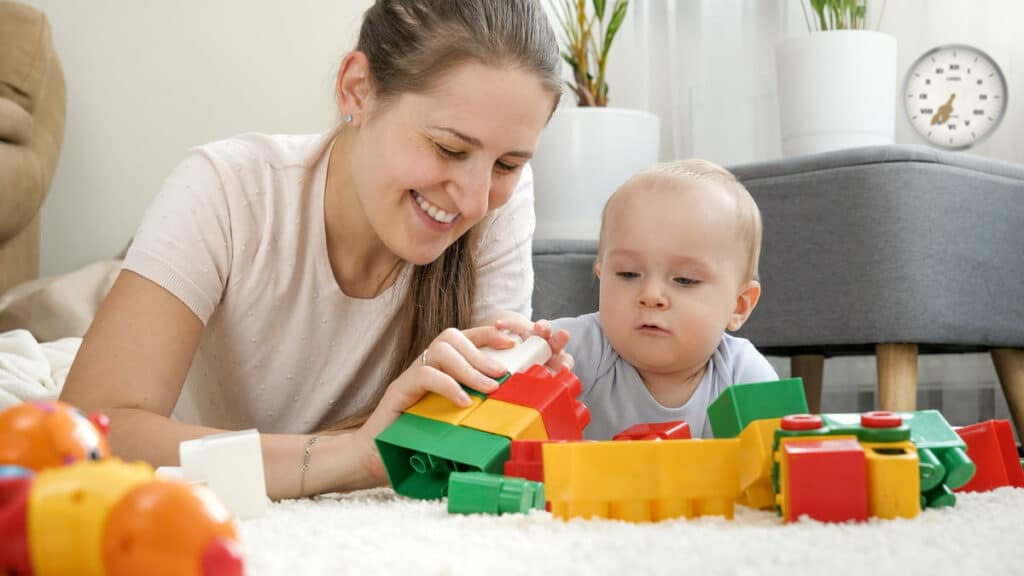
6h36
